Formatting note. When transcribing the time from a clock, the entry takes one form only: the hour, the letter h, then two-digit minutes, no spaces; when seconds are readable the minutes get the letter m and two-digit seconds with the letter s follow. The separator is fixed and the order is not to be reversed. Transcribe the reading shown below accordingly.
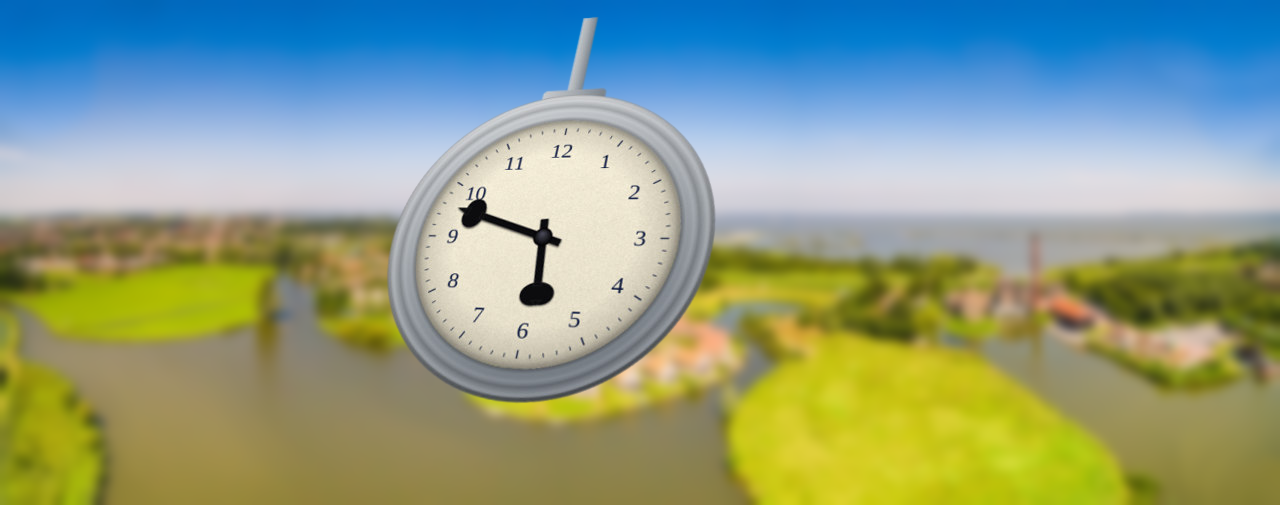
5h48
